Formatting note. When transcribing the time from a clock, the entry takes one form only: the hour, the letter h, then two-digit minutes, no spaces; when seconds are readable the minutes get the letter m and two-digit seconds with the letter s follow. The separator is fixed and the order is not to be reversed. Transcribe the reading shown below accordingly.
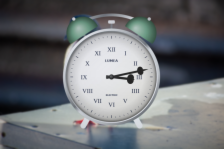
3h13
